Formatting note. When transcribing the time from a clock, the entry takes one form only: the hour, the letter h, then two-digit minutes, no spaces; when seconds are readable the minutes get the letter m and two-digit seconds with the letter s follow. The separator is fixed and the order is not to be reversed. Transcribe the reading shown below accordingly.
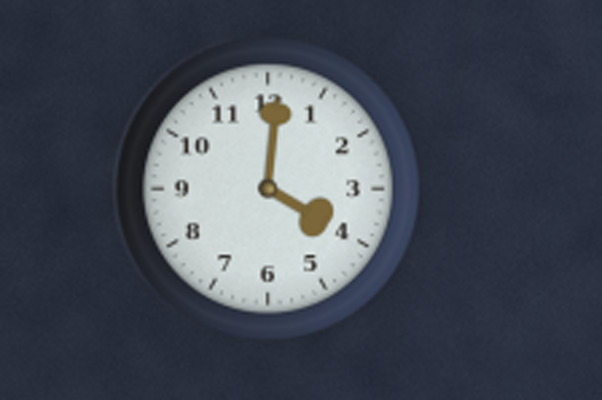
4h01
